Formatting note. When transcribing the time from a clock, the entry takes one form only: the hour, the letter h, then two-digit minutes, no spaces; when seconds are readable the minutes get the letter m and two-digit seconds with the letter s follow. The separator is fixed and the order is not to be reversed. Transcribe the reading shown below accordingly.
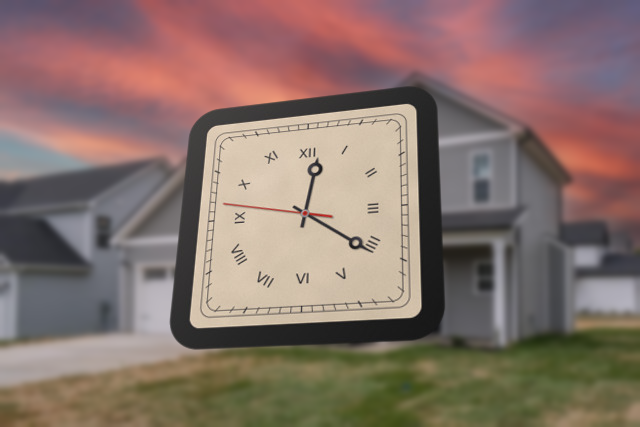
12h20m47s
